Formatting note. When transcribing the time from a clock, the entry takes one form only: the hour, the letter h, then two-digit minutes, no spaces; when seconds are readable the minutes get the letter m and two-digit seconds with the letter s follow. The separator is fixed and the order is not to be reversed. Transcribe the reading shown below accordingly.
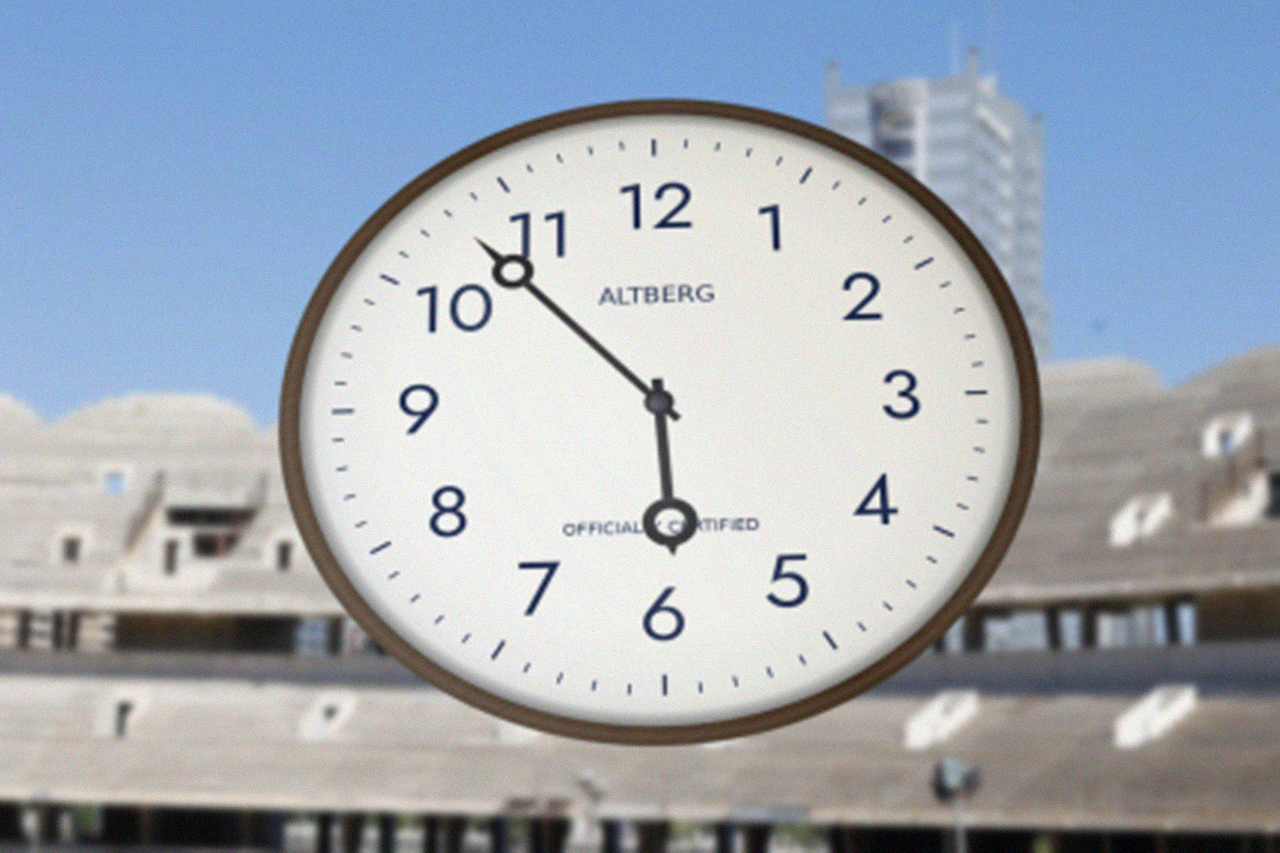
5h53
